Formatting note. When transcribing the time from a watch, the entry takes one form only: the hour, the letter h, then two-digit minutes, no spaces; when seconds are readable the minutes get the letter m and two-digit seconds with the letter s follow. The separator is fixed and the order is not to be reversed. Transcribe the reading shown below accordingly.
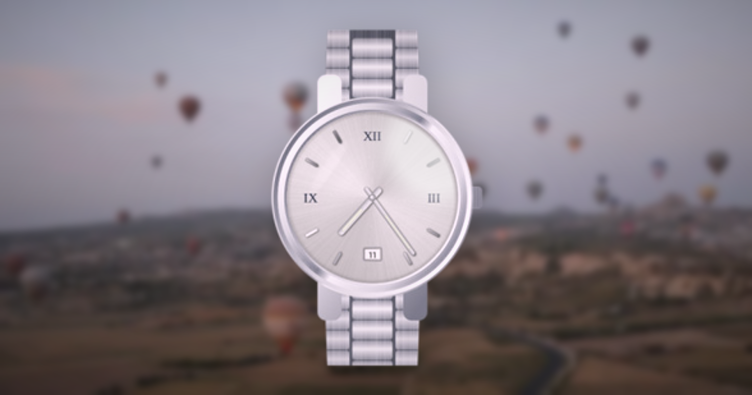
7h24
